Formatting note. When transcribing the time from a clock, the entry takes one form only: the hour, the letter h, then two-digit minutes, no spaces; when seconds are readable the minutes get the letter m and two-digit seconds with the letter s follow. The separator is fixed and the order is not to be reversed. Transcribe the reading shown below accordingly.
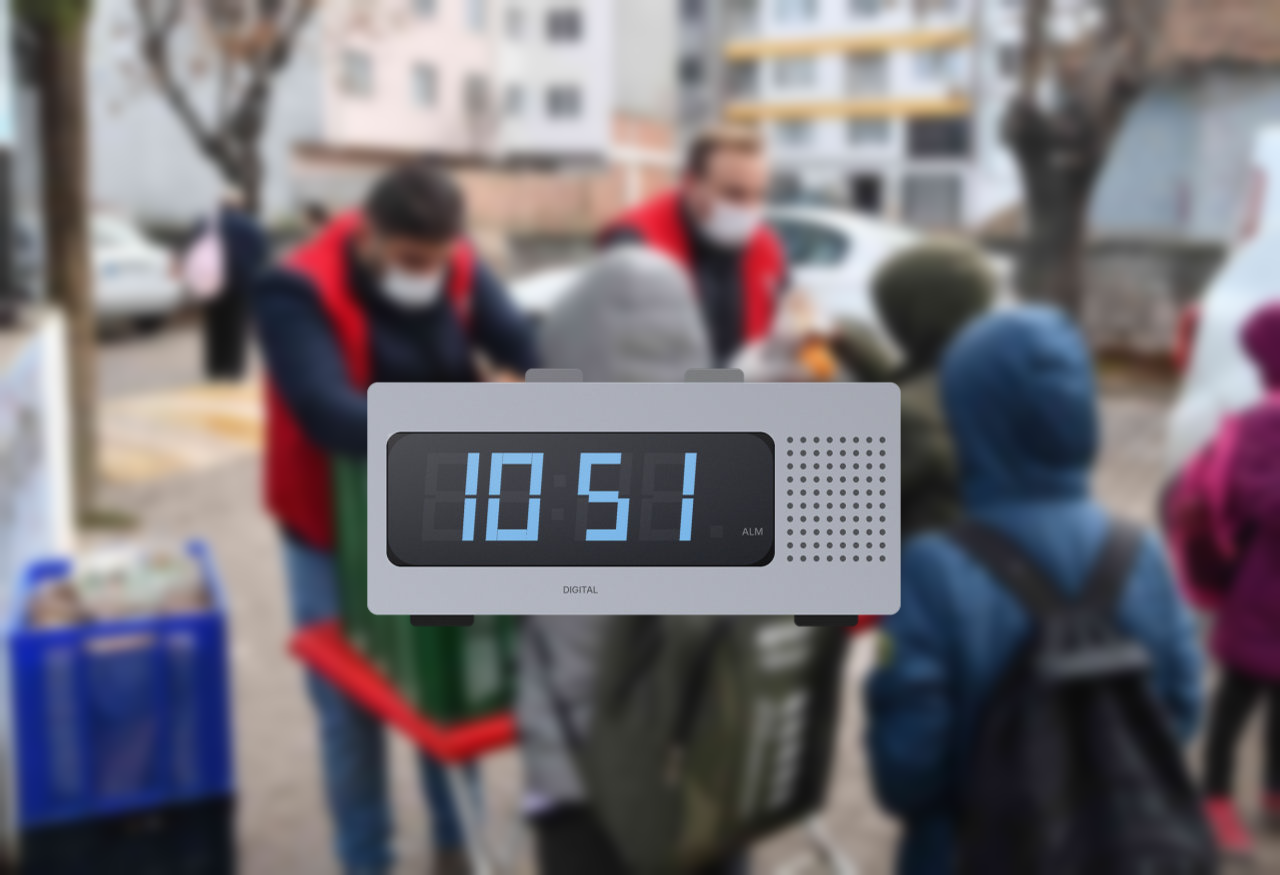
10h51
